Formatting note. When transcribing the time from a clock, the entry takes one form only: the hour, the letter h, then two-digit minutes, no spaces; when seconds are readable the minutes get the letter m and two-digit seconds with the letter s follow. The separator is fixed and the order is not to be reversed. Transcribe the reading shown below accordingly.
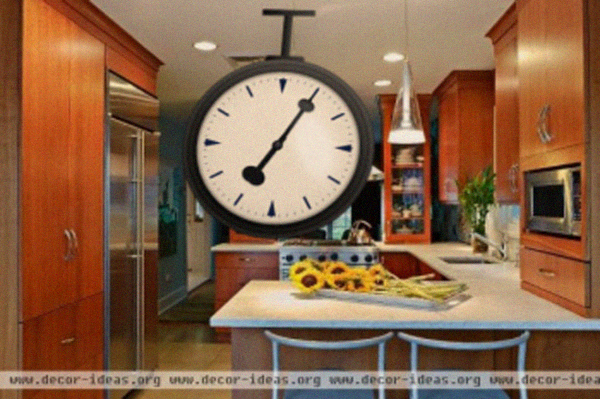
7h05
